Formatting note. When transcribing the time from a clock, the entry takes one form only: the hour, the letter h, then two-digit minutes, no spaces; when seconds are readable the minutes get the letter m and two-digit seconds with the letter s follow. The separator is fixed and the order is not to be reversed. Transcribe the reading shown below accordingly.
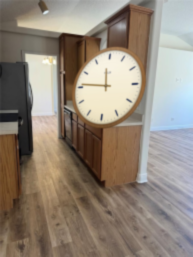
11h46
